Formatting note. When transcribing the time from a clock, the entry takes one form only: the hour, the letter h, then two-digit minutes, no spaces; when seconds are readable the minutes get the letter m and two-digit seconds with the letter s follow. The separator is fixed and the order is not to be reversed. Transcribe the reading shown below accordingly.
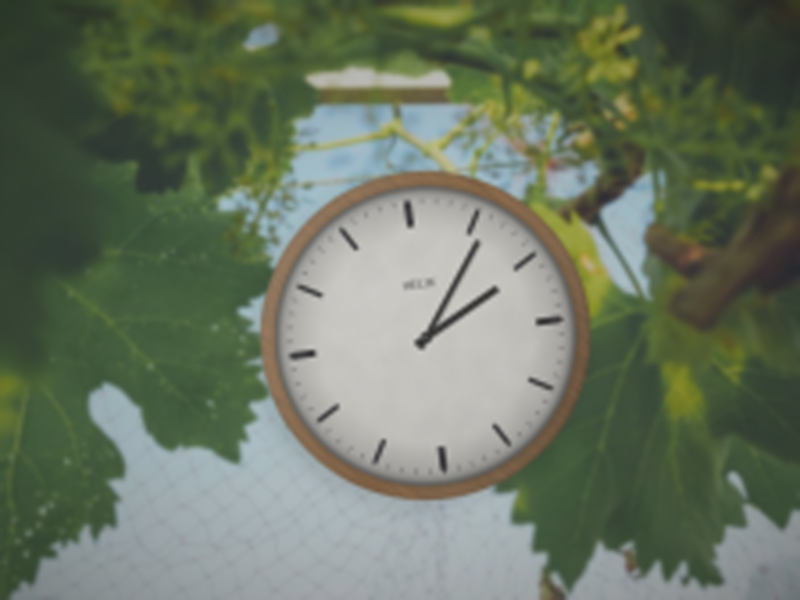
2h06
